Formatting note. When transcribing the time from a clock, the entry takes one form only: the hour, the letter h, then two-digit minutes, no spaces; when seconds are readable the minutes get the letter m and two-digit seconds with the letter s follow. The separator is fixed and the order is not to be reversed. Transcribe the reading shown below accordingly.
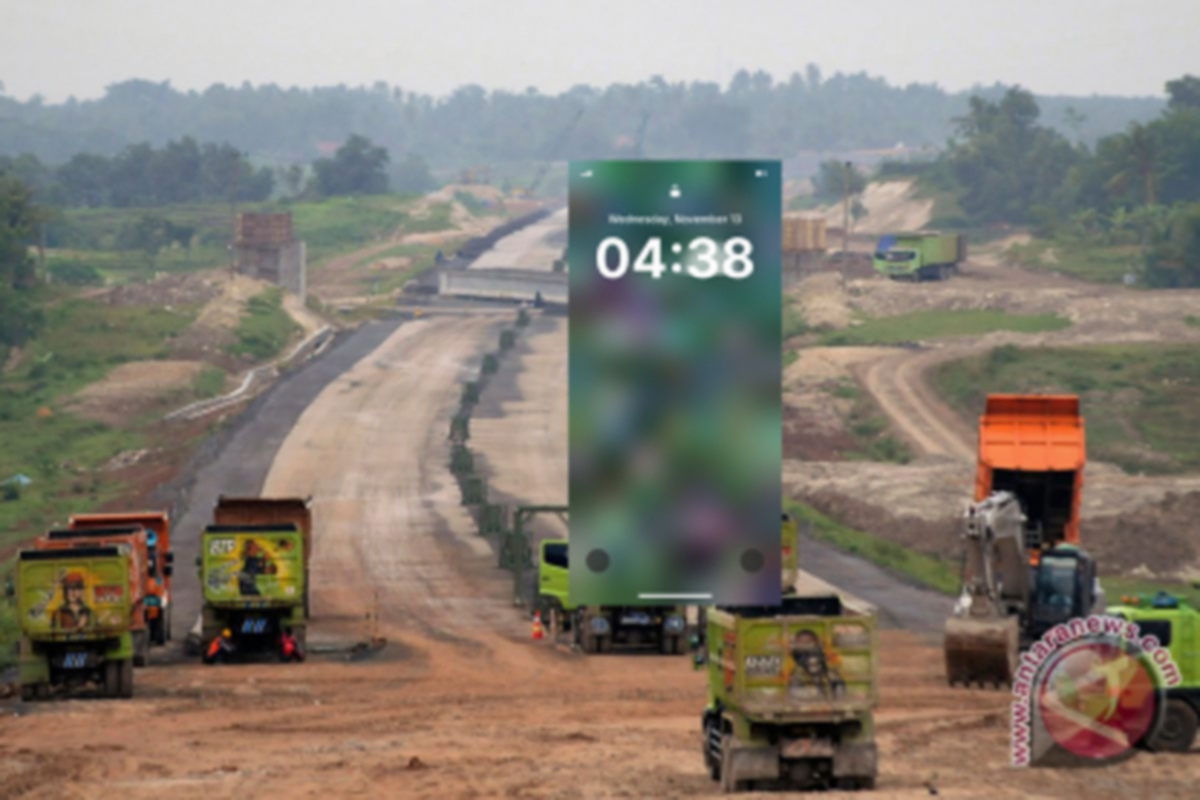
4h38
